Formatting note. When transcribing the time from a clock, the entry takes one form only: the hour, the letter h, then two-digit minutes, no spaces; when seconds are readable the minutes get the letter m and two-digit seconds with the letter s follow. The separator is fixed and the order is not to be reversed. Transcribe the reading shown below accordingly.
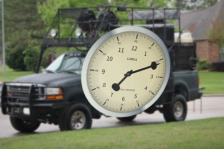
7h11
